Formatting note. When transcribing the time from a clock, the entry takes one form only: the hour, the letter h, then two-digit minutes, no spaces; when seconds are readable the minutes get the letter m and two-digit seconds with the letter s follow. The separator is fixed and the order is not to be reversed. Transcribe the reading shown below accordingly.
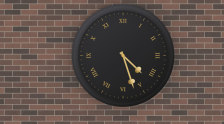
4h27
